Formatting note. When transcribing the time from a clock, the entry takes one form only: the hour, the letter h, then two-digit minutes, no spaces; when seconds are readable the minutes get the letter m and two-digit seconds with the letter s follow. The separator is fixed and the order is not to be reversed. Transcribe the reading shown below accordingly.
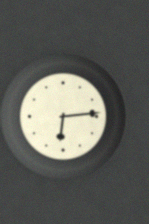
6h14
